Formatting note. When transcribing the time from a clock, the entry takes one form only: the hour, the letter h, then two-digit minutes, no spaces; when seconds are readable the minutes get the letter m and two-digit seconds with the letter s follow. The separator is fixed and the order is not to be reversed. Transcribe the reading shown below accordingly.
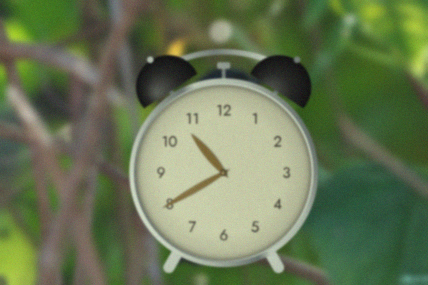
10h40
